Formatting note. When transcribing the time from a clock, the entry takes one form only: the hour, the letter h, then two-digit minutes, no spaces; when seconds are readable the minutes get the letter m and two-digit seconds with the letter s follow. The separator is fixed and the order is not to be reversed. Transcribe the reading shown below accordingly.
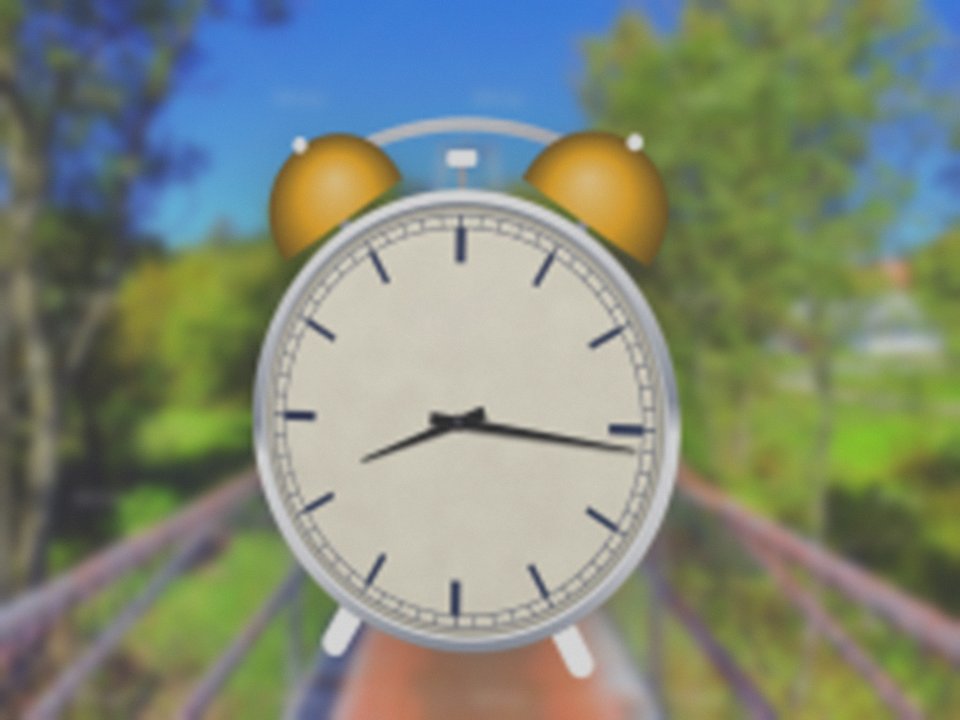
8h16
